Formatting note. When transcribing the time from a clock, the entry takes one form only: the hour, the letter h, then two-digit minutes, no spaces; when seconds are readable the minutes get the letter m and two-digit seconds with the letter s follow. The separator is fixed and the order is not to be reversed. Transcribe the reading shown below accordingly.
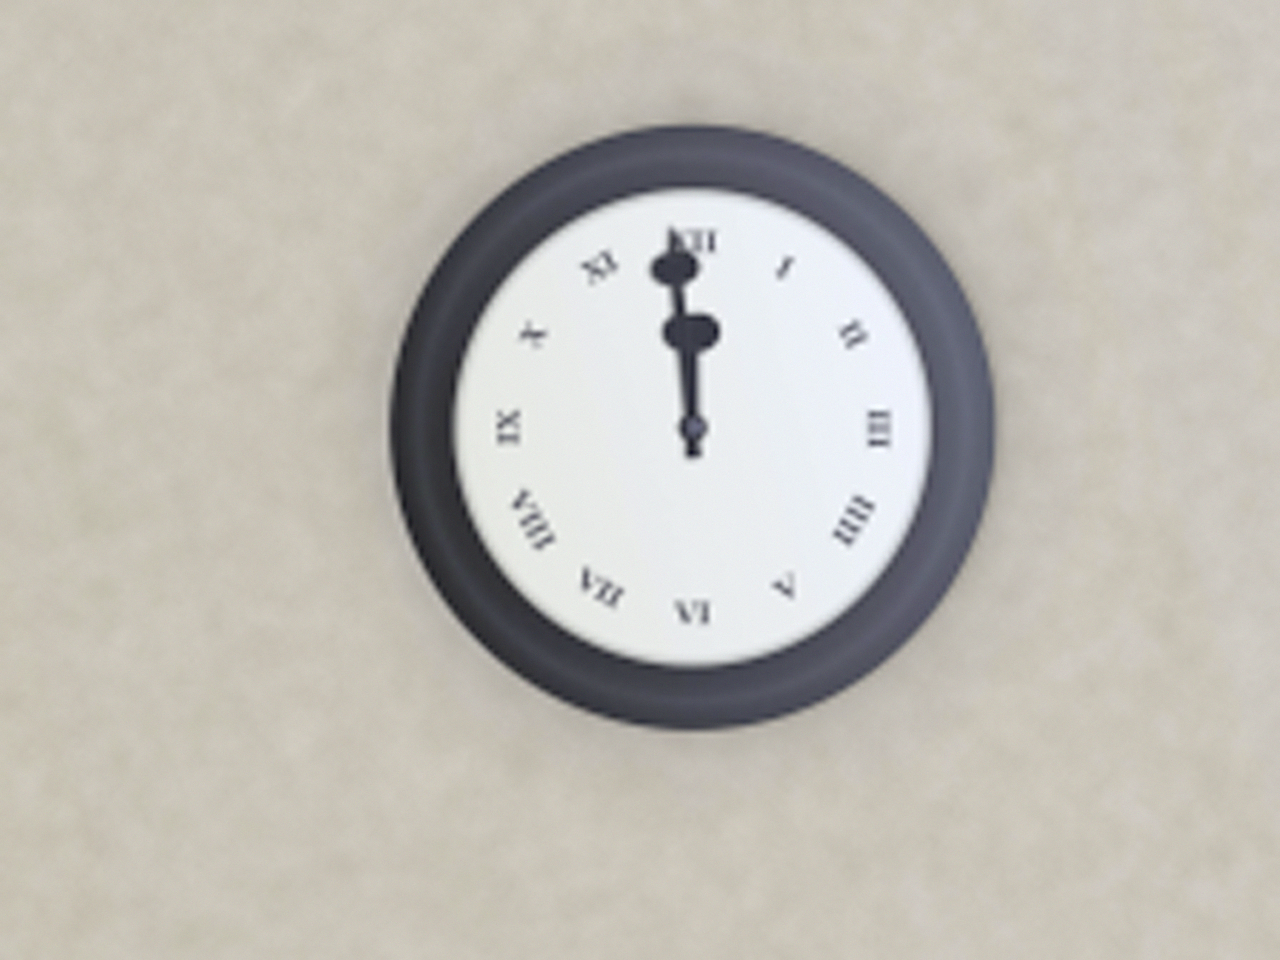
11h59
